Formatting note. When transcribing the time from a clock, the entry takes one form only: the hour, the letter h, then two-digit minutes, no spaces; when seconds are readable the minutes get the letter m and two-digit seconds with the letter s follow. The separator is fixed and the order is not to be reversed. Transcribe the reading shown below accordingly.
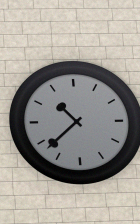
10h38
